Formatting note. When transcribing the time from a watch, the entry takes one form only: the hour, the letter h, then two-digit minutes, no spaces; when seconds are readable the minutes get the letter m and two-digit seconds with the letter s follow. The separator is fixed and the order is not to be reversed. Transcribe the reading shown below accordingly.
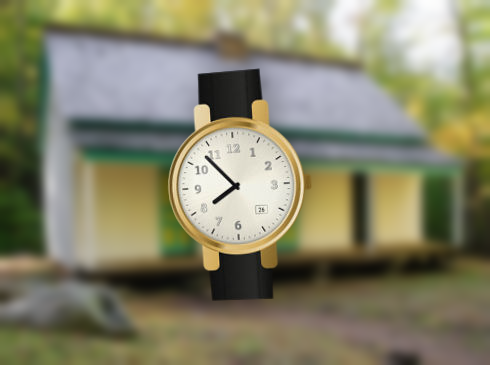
7h53
